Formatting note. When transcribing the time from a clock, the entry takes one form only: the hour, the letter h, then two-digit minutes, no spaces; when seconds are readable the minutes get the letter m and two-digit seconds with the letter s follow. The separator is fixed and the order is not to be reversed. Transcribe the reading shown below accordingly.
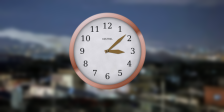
3h08
